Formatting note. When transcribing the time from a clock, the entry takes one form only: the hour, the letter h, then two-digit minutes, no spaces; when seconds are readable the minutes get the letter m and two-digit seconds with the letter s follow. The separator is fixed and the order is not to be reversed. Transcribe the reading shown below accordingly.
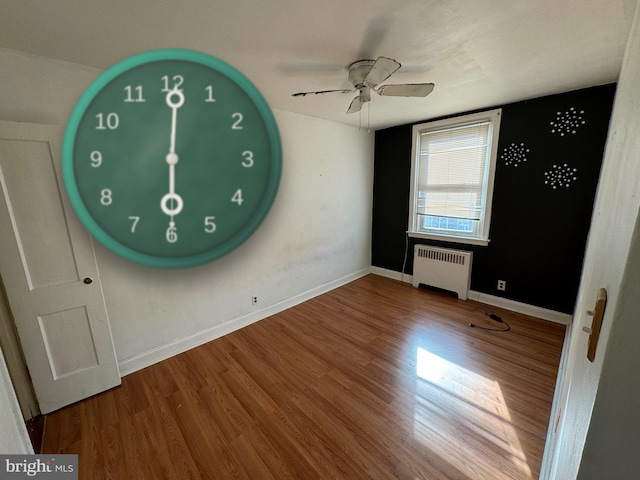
6h00m30s
